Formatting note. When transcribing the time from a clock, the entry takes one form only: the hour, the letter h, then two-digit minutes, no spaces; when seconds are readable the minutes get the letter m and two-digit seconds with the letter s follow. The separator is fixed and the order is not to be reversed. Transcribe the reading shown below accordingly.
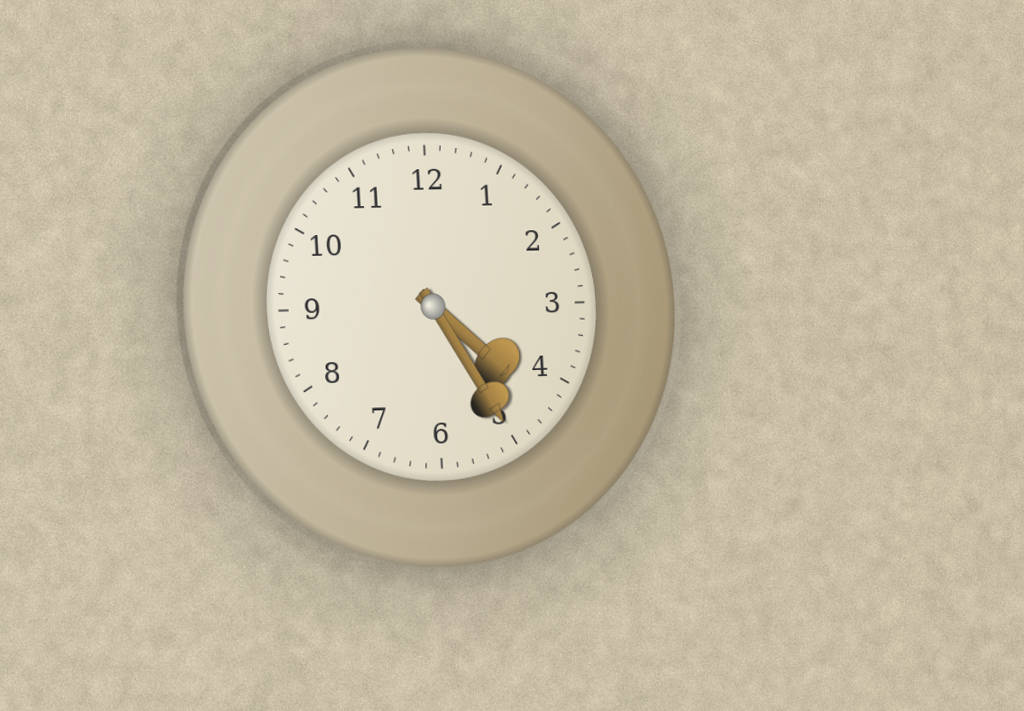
4h25
